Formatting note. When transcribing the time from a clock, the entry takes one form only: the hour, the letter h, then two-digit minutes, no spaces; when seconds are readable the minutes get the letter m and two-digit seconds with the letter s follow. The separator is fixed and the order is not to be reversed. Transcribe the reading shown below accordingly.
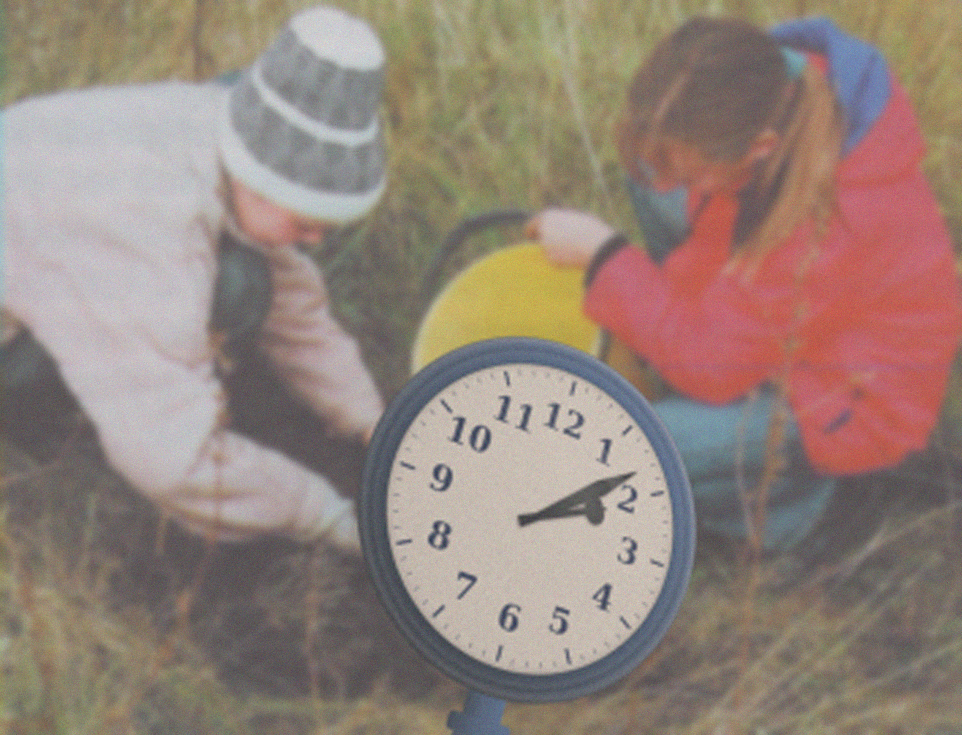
2h08
